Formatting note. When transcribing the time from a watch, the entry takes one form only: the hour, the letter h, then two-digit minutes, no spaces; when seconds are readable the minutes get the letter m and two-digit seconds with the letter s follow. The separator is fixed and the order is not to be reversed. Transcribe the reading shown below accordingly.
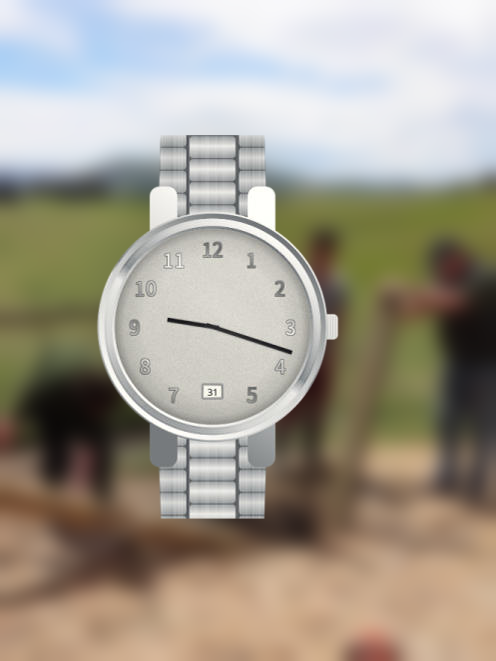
9h18
